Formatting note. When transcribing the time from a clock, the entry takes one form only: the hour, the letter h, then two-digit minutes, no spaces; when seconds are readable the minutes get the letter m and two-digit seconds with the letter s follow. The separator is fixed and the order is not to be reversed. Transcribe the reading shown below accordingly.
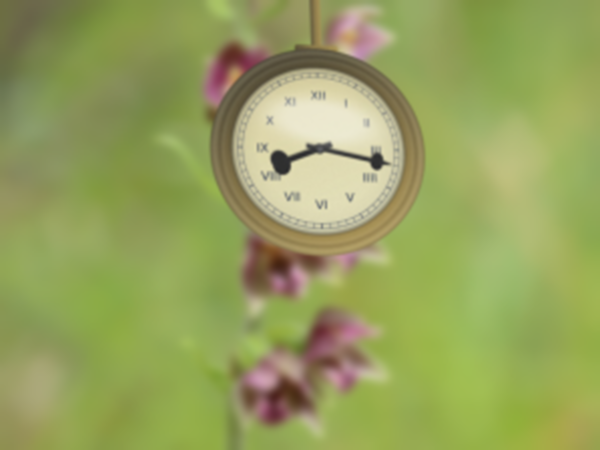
8h17
